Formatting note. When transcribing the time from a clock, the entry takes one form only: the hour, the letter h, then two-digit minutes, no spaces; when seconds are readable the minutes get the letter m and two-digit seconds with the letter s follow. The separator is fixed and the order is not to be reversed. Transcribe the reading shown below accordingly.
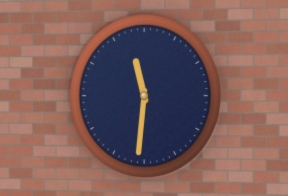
11h31
